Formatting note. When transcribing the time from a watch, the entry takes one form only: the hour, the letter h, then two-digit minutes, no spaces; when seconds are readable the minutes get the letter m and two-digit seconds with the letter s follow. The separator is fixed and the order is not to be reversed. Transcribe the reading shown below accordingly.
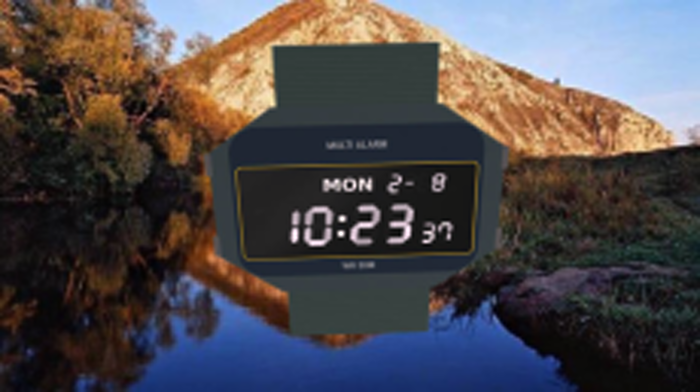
10h23m37s
